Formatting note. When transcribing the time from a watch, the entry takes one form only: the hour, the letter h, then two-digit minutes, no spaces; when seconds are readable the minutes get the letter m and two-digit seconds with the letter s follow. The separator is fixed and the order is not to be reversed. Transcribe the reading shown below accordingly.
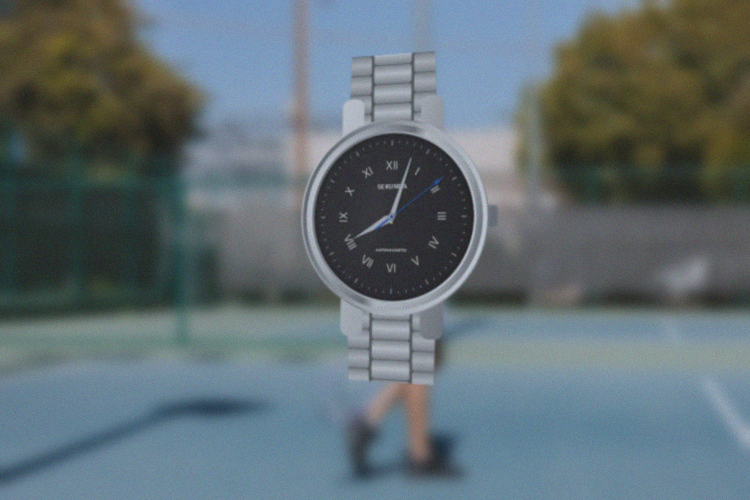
8h03m09s
